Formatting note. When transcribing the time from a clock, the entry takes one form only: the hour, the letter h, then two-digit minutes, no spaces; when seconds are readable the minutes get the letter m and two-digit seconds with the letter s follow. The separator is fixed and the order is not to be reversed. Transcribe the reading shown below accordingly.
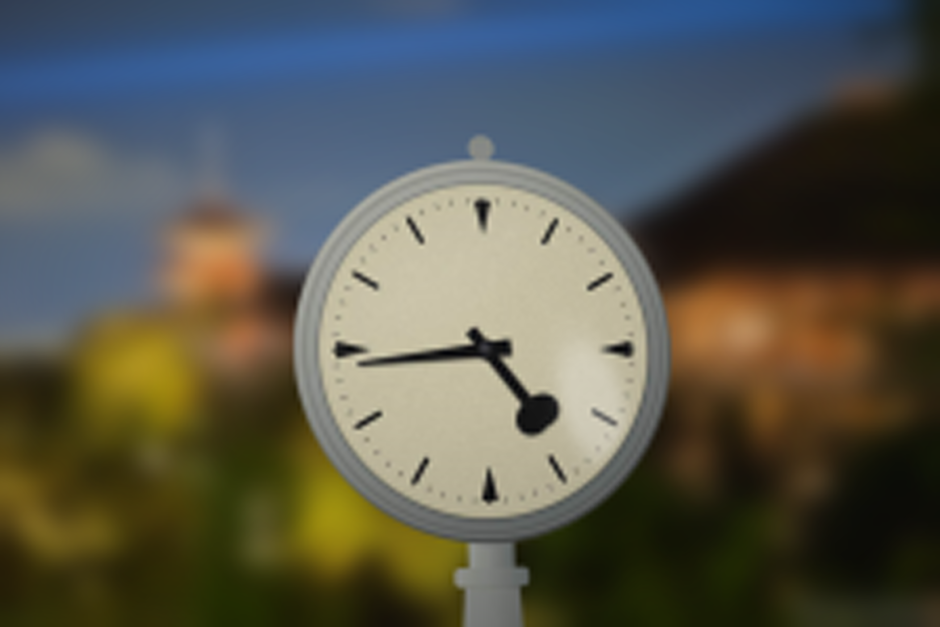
4h44
